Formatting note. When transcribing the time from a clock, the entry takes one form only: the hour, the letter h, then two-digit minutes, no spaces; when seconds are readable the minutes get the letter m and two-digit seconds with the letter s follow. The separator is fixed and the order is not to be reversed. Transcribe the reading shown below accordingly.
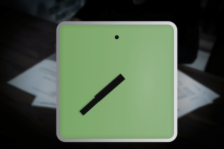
7h38
